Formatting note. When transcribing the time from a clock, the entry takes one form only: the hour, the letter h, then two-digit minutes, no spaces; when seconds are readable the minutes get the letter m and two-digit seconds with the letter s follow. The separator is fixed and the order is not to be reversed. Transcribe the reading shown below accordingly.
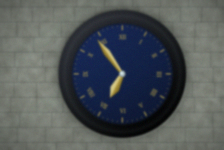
6h54
